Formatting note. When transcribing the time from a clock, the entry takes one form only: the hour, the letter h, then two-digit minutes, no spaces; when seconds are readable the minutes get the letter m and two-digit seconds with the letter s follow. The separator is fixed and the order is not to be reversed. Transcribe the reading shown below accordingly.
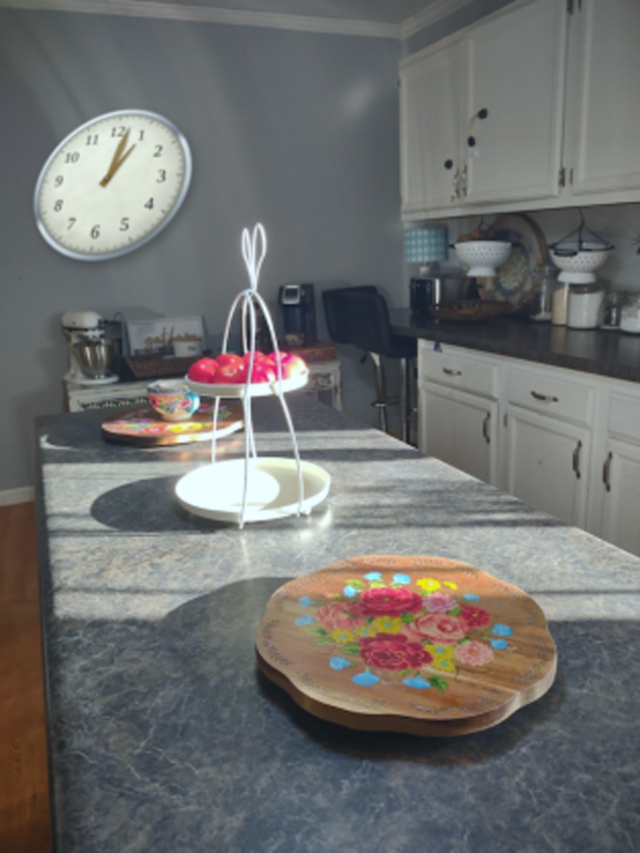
1h02
